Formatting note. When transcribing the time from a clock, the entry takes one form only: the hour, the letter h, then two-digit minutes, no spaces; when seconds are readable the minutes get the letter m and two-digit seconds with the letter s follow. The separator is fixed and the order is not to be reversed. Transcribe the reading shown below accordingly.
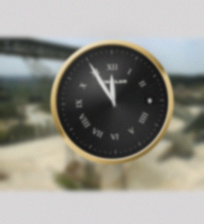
11h55
